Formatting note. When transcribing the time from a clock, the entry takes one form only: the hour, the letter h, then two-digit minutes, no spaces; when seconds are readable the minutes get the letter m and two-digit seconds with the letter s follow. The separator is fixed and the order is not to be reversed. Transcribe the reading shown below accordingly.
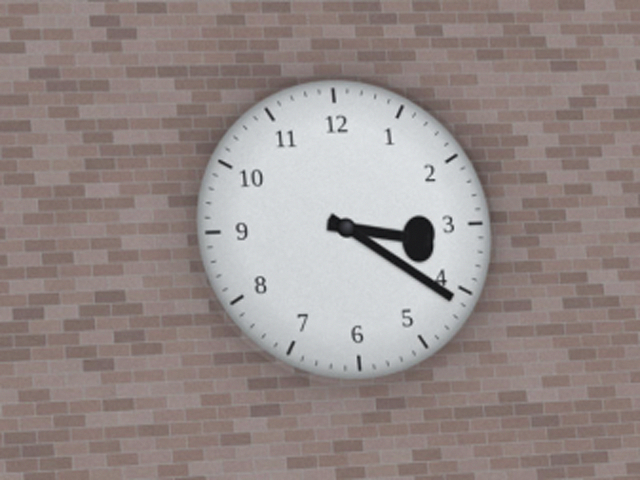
3h21
